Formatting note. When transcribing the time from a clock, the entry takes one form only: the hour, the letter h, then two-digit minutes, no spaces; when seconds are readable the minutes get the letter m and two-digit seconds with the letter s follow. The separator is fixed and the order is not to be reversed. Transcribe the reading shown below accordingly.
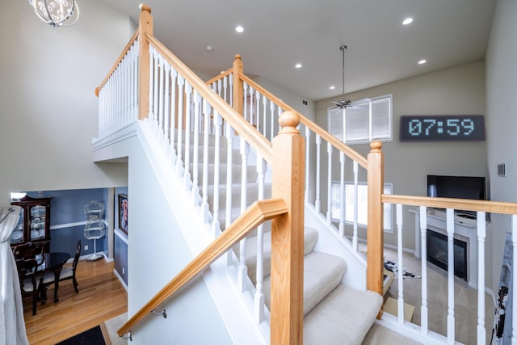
7h59
